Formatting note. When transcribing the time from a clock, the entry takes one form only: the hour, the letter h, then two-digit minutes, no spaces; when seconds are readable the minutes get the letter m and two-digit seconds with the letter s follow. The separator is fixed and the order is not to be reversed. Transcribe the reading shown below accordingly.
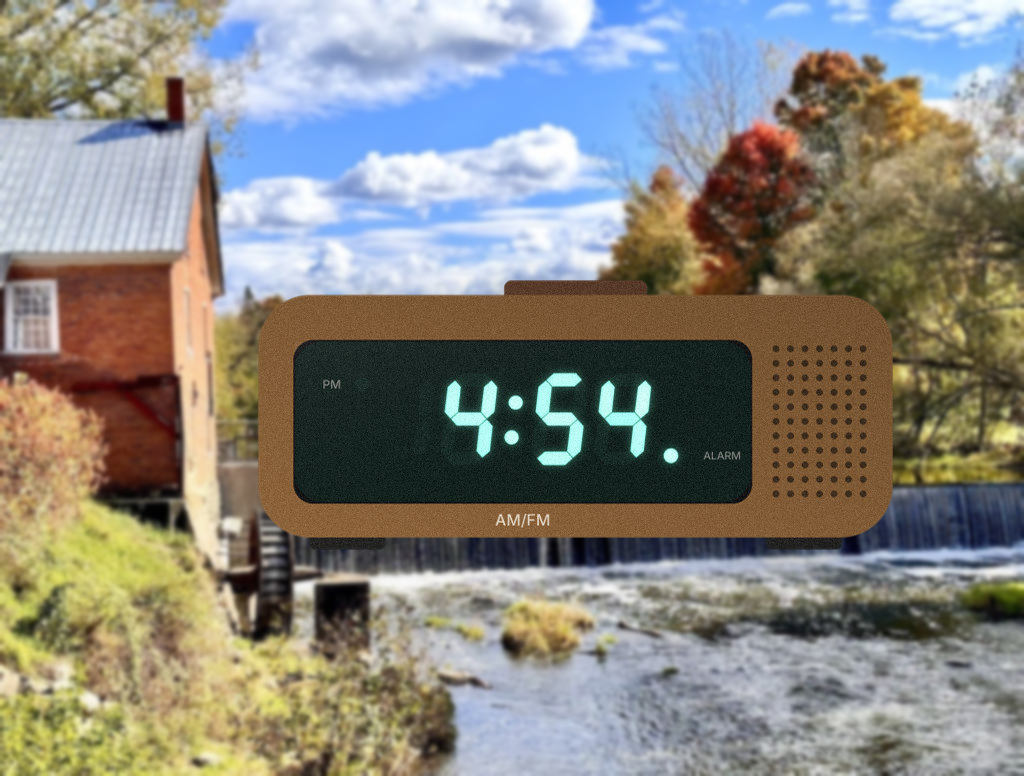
4h54
